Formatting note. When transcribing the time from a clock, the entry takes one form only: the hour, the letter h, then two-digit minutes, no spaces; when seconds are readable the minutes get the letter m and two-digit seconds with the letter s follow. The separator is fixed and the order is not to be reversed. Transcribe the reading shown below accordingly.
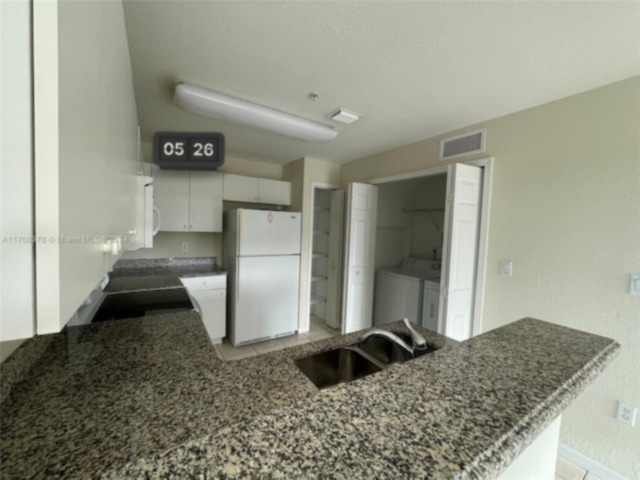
5h26
